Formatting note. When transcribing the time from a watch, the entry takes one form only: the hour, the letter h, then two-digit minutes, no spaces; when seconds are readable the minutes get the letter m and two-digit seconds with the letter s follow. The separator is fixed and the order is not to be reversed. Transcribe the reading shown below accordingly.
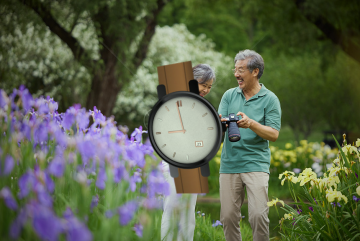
8h59
